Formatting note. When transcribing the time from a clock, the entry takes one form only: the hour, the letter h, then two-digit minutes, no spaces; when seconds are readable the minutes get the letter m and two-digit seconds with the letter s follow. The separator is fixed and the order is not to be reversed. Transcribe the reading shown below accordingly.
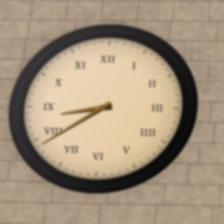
8h39
